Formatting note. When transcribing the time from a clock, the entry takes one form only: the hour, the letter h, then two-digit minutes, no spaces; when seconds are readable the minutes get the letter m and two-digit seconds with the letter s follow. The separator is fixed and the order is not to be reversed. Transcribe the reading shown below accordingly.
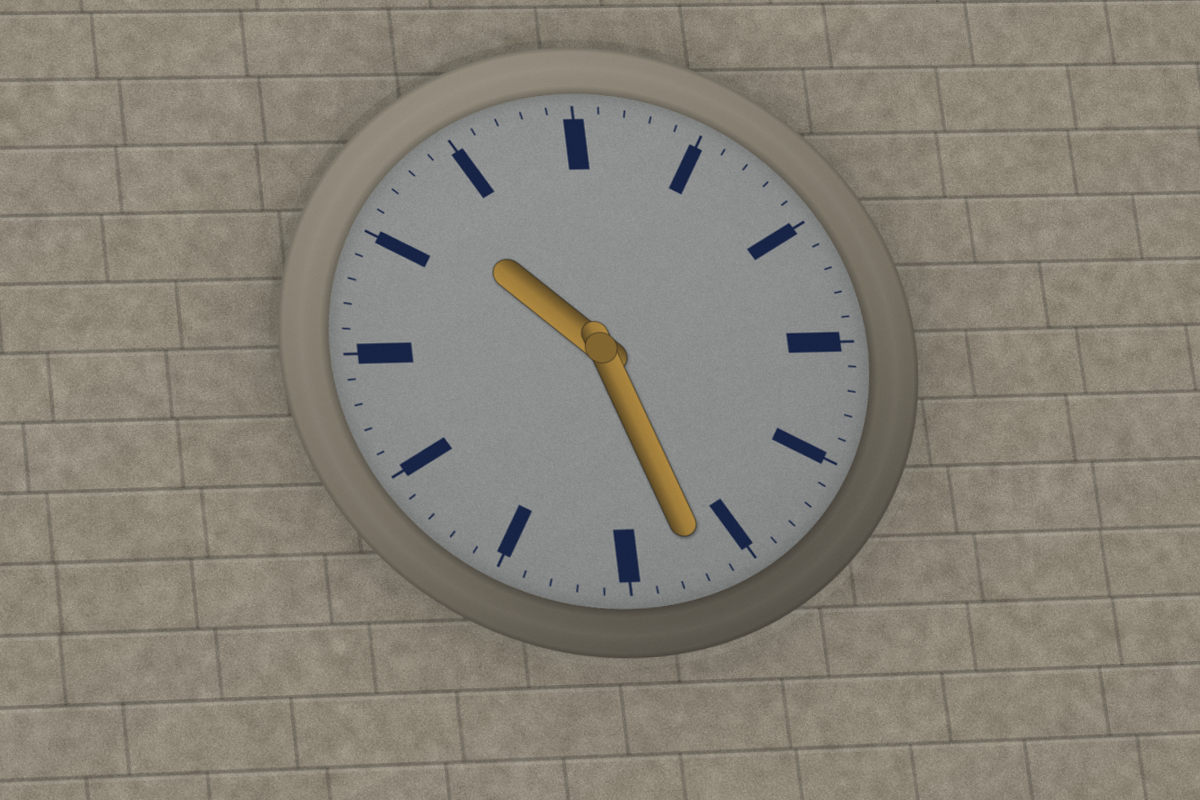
10h27
